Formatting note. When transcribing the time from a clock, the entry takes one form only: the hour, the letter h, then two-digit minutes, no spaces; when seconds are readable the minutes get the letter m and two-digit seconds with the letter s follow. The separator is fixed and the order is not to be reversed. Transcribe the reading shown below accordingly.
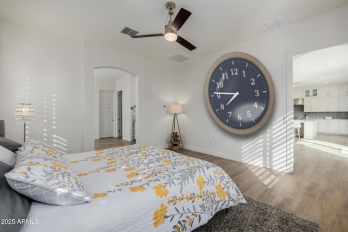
7h46
